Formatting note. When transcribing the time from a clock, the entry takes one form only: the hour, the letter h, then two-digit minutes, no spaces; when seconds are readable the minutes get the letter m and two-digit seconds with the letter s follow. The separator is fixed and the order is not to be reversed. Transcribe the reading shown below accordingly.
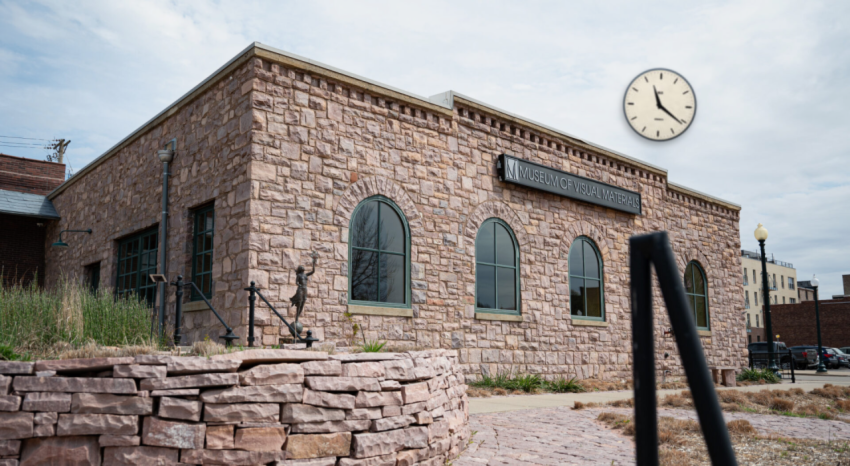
11h21
